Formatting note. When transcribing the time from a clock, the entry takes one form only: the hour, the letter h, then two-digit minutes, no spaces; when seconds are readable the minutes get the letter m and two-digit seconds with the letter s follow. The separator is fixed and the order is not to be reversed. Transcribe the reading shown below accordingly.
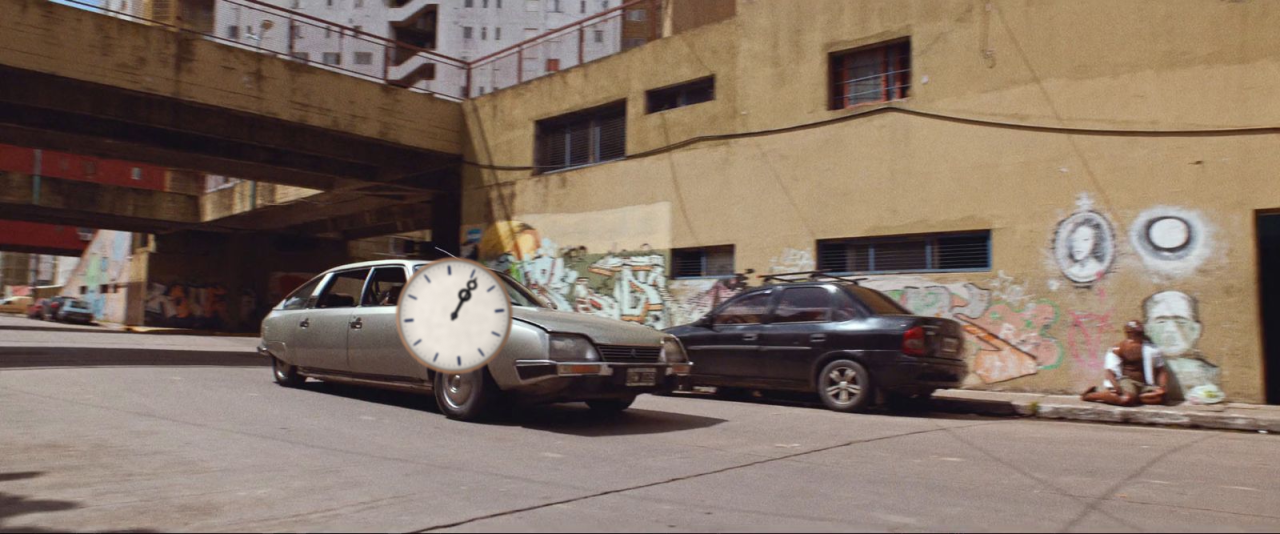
1h06
